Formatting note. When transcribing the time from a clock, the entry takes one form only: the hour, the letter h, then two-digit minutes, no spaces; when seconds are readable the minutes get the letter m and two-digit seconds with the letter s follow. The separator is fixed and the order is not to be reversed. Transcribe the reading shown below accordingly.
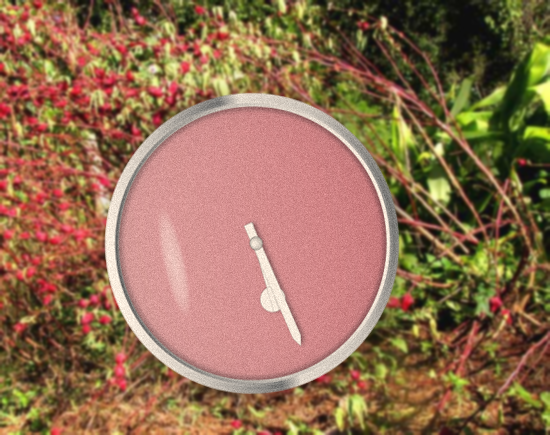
5h26
